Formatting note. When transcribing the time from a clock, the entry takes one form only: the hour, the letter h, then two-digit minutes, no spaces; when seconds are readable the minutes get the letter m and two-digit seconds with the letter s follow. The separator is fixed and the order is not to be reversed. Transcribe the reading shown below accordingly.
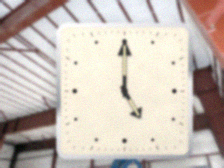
5h00
